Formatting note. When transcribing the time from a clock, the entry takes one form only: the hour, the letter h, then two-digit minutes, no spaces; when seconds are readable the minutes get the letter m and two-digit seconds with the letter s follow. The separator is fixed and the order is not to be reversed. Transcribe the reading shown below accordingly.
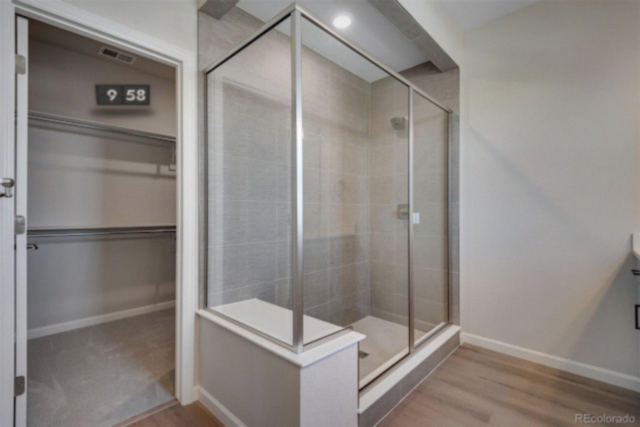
9h58
